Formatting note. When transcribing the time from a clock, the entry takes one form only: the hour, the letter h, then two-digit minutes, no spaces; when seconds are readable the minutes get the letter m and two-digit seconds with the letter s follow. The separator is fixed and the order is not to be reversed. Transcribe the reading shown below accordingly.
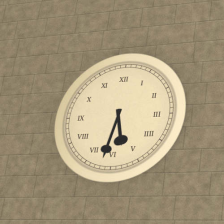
5h32
